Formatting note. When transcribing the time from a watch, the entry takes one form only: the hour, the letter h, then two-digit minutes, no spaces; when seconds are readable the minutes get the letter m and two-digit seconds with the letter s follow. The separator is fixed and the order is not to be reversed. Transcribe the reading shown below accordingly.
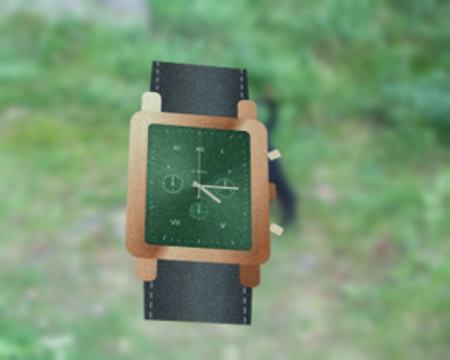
4h15
